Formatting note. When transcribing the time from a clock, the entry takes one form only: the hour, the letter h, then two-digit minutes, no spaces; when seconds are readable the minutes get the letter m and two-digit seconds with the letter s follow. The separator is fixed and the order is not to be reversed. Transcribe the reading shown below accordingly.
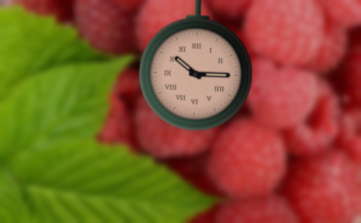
10h15
